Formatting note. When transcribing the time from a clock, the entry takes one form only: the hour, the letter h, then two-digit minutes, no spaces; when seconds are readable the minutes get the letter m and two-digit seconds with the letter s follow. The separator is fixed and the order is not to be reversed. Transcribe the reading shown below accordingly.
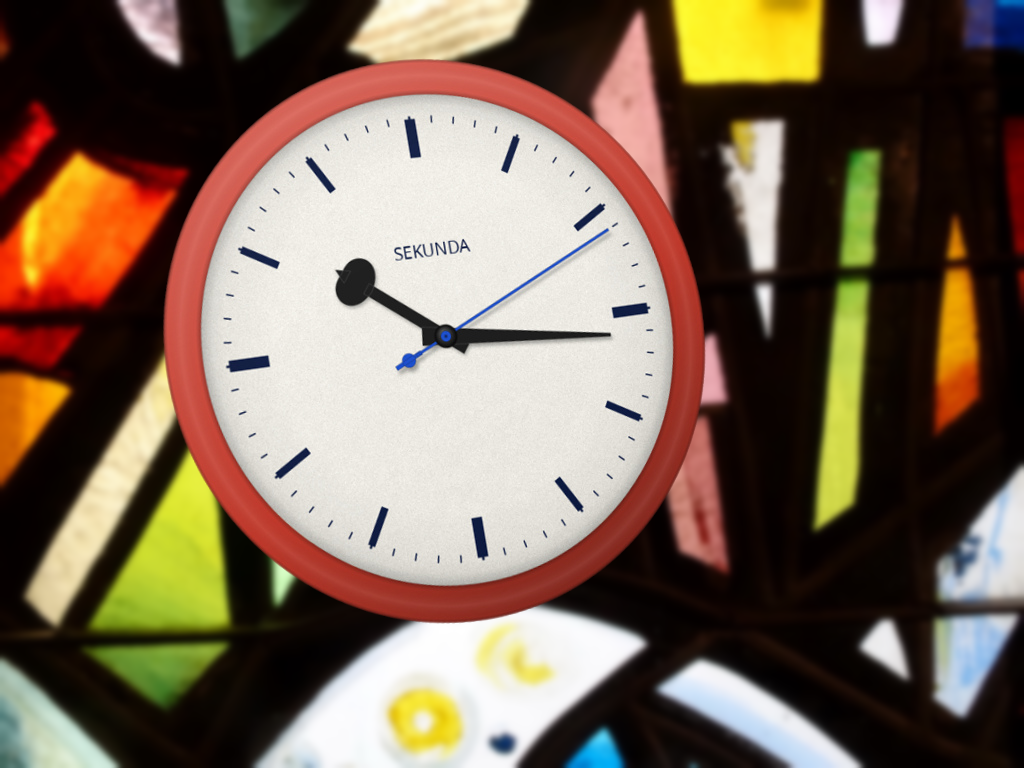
10h16m11s
